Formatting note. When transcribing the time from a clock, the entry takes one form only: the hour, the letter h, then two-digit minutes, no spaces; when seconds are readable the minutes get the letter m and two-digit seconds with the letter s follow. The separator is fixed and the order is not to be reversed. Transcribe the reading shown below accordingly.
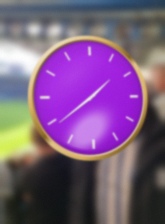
1h39
